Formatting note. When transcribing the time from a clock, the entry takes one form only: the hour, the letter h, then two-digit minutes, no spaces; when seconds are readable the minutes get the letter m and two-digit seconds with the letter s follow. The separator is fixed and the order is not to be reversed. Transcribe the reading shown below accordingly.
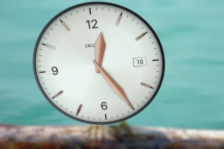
12h25
